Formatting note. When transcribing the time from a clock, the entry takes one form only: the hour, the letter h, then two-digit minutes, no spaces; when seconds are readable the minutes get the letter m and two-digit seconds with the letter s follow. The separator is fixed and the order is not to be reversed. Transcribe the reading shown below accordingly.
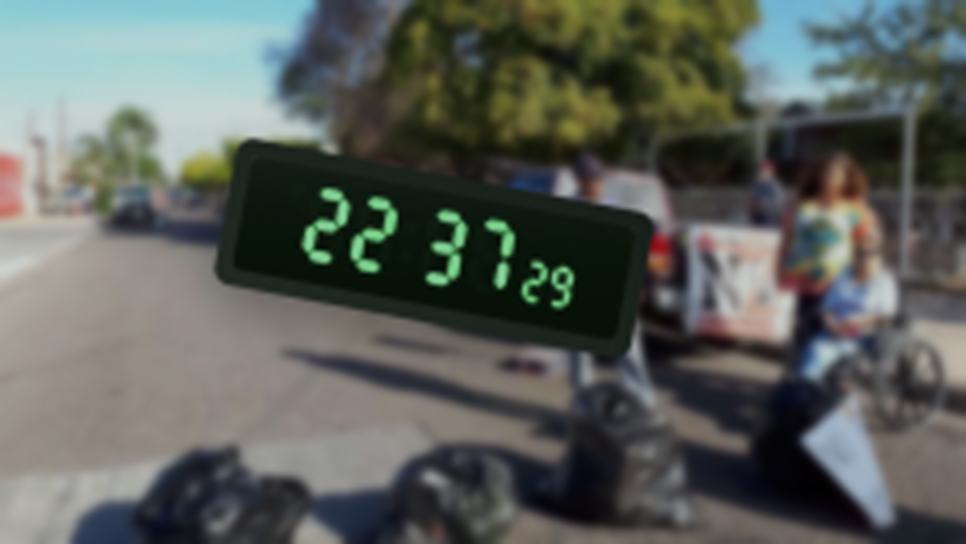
22h37m29s
